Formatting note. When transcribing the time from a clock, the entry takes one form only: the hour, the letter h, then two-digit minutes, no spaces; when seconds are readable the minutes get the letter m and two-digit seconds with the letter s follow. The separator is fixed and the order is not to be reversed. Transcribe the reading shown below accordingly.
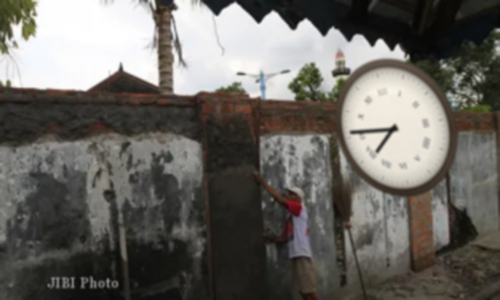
7h46
